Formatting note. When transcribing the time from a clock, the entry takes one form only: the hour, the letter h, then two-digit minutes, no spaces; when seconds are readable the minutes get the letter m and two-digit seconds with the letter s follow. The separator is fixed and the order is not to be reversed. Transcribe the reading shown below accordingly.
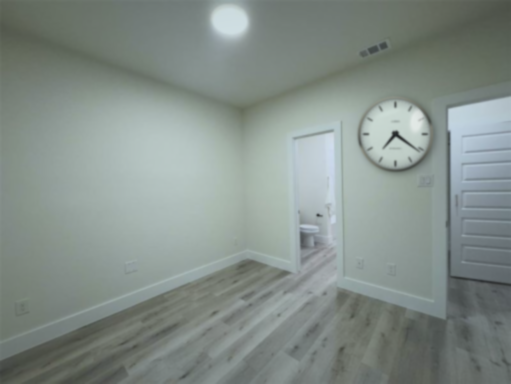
7h21
